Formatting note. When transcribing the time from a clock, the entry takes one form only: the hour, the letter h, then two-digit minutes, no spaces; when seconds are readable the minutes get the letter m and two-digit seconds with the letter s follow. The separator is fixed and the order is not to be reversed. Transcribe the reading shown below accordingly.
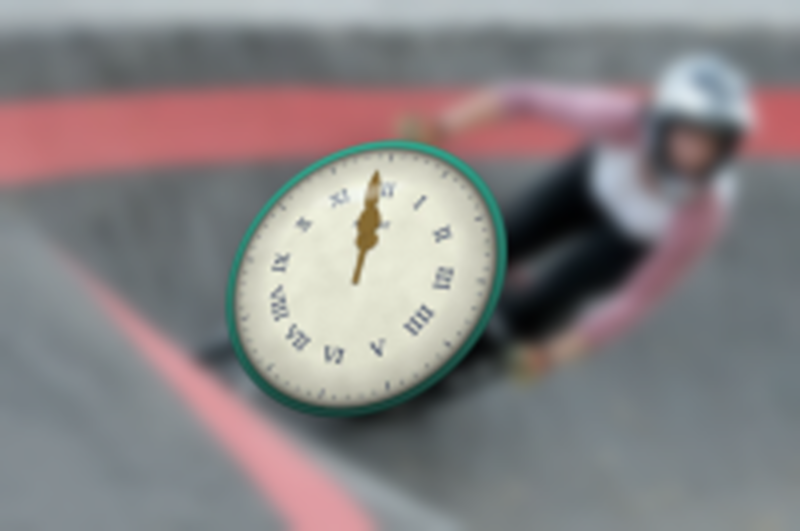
11h59
